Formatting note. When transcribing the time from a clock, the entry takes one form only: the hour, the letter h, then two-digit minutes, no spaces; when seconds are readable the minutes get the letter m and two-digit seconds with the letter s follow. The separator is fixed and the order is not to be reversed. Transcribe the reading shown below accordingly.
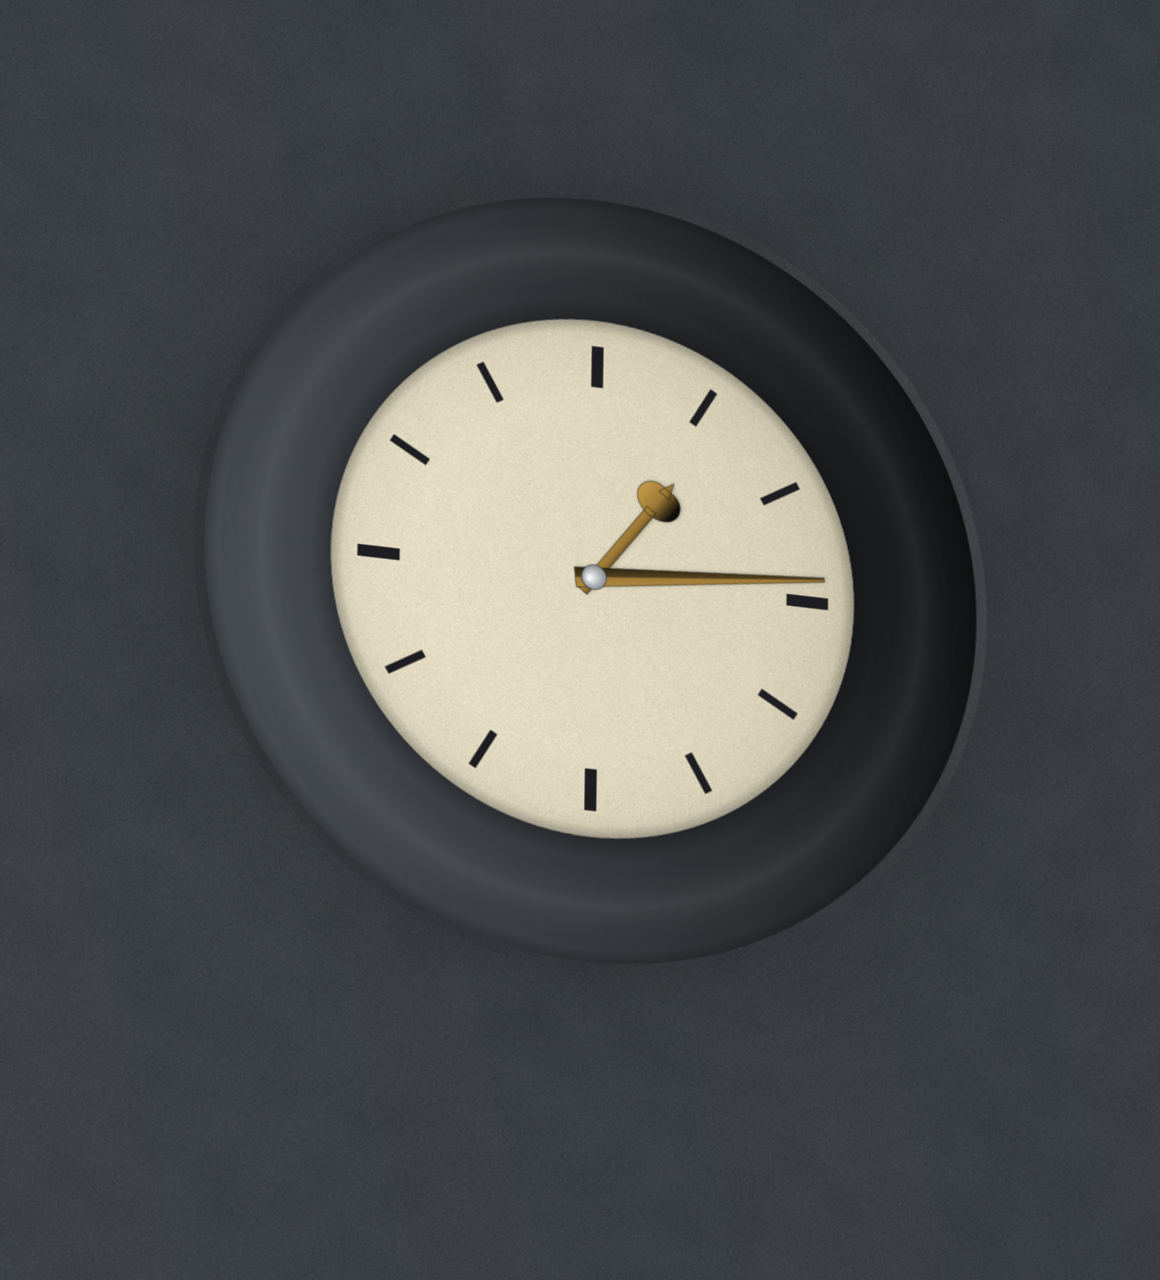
1h14
